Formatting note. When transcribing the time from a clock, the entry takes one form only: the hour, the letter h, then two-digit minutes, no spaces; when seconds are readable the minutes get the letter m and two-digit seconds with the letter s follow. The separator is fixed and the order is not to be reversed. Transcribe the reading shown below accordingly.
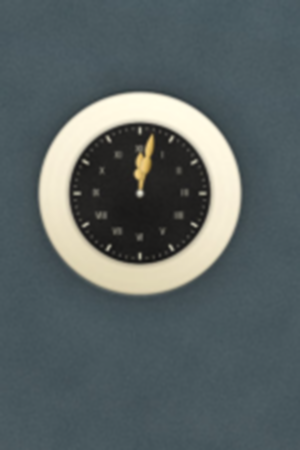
12h02
